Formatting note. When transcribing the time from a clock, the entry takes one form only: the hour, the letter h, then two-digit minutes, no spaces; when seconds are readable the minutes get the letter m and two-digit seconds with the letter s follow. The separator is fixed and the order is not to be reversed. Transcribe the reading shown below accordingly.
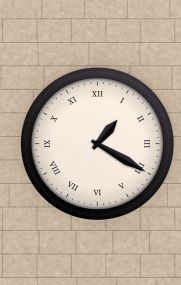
1h20
